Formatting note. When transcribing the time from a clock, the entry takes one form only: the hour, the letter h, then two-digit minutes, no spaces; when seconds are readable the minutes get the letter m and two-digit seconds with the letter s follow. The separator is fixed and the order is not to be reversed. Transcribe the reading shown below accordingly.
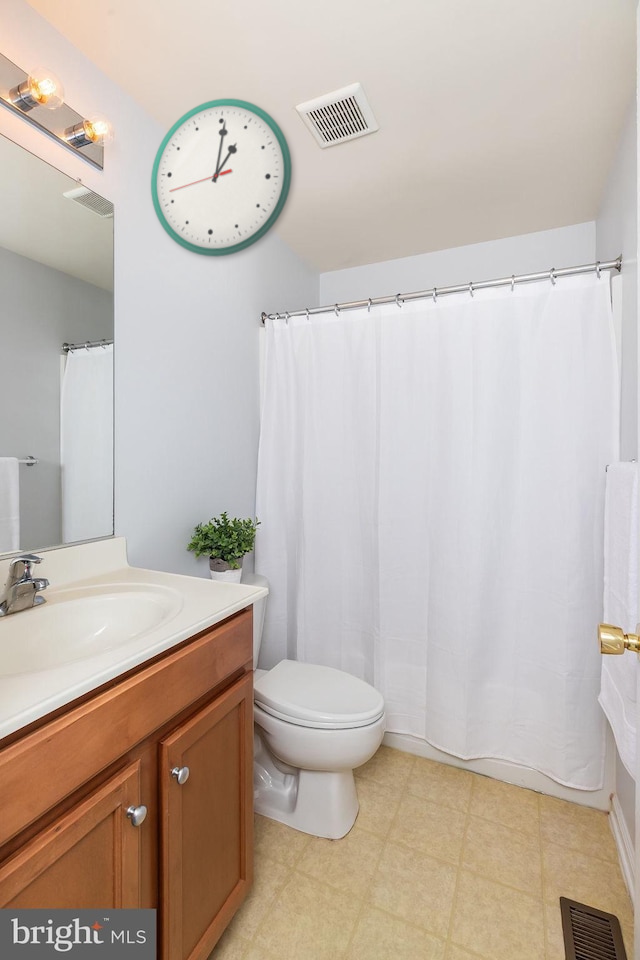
1h00m42s
